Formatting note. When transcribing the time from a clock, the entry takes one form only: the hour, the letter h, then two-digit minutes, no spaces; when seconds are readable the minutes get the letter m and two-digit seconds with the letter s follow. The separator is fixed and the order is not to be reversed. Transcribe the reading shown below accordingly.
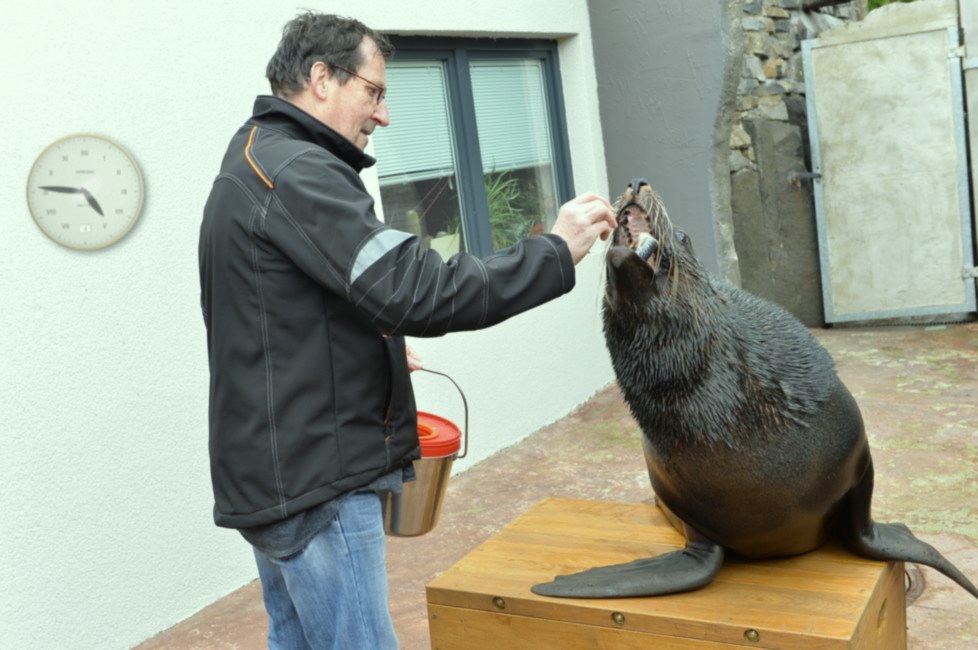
4h46
